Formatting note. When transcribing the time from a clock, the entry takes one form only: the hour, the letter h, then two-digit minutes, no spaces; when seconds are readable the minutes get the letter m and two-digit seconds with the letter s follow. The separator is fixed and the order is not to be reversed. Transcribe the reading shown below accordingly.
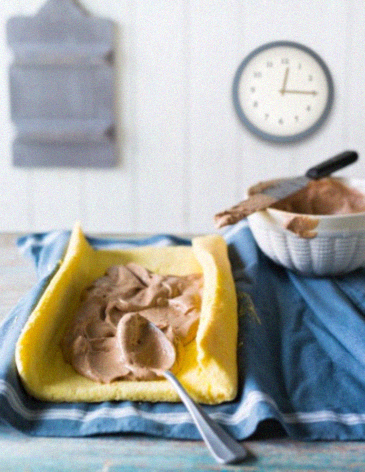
12h15
